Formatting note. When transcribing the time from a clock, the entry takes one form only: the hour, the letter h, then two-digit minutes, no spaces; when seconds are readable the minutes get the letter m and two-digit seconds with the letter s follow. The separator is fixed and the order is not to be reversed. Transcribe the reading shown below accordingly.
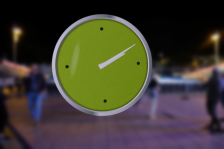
2h10
